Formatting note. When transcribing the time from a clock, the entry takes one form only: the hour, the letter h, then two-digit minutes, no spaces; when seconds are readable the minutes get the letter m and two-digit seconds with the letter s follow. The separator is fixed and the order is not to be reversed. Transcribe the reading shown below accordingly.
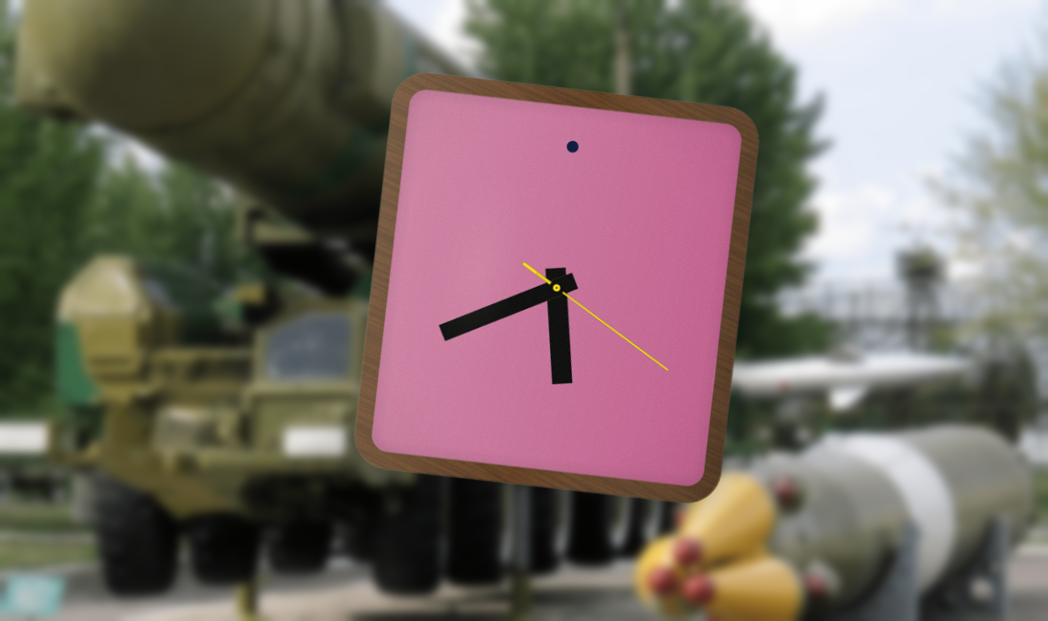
5h40m20s
